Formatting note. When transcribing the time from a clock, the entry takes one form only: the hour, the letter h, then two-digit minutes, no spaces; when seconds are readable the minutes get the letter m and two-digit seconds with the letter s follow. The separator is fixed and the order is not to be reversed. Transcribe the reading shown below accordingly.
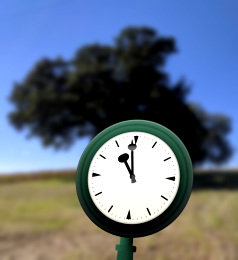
10h59
